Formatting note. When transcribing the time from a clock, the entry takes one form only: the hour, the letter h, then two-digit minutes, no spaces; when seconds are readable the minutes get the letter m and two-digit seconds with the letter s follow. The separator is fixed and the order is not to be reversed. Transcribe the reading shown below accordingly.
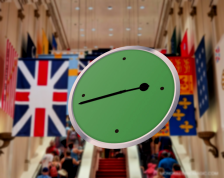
2h43
